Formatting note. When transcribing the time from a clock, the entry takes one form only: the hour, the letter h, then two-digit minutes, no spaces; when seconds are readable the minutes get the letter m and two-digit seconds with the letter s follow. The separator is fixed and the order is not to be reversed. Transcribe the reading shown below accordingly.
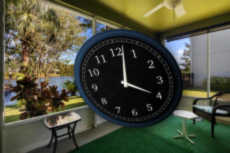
4h02
